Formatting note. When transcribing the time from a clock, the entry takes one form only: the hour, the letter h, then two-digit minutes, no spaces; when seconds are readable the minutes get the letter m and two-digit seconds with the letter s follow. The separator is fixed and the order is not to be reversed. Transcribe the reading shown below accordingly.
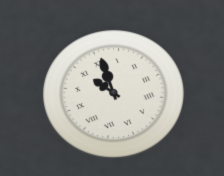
11h01
